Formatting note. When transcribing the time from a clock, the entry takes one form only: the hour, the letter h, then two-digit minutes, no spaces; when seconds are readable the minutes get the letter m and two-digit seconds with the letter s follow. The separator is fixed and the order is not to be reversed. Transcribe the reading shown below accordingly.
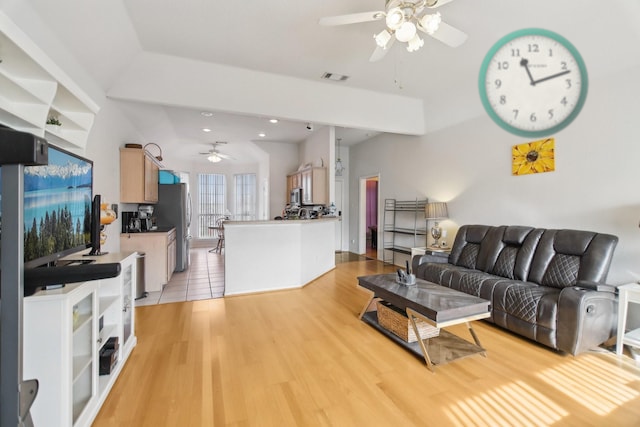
11h12
